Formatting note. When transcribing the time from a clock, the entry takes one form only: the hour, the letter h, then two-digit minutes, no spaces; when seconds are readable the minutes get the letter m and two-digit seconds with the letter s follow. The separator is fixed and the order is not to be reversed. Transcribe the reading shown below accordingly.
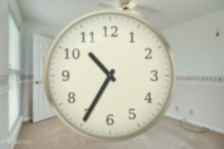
10h35
